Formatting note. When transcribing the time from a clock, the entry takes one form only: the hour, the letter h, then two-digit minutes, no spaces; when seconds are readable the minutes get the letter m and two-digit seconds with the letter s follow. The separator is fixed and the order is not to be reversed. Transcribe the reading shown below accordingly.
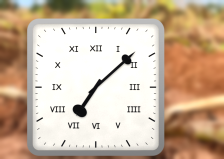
7h08
